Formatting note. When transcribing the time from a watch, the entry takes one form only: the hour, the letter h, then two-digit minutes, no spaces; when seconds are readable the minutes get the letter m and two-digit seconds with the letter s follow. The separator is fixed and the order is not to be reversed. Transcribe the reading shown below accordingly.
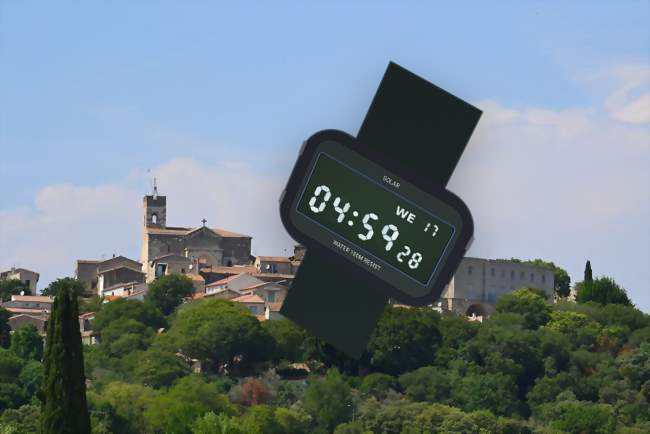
4h59m28s
